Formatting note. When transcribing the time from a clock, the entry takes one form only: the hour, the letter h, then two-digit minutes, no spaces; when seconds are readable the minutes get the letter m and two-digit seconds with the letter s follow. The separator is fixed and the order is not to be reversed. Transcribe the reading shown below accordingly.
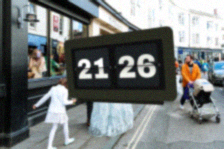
21h26
